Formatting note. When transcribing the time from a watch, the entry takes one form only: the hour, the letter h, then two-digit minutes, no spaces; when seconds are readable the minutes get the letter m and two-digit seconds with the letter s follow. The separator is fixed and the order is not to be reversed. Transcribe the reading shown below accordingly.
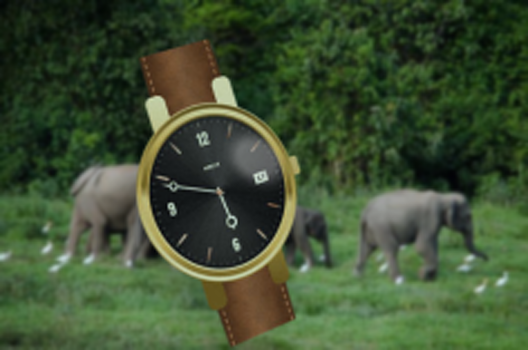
5h49
